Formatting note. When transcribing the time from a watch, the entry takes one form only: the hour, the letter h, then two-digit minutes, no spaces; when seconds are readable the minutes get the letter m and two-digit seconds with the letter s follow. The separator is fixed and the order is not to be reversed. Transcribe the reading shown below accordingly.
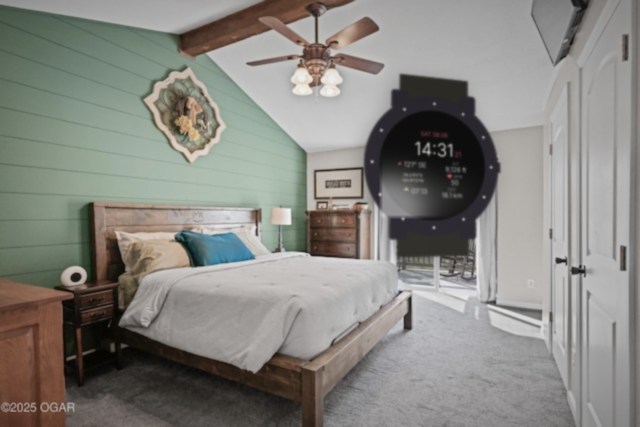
14h31
